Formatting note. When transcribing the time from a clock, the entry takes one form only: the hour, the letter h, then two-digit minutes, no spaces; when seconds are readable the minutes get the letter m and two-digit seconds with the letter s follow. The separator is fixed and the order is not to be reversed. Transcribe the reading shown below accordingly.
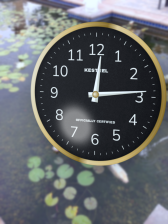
12h14
